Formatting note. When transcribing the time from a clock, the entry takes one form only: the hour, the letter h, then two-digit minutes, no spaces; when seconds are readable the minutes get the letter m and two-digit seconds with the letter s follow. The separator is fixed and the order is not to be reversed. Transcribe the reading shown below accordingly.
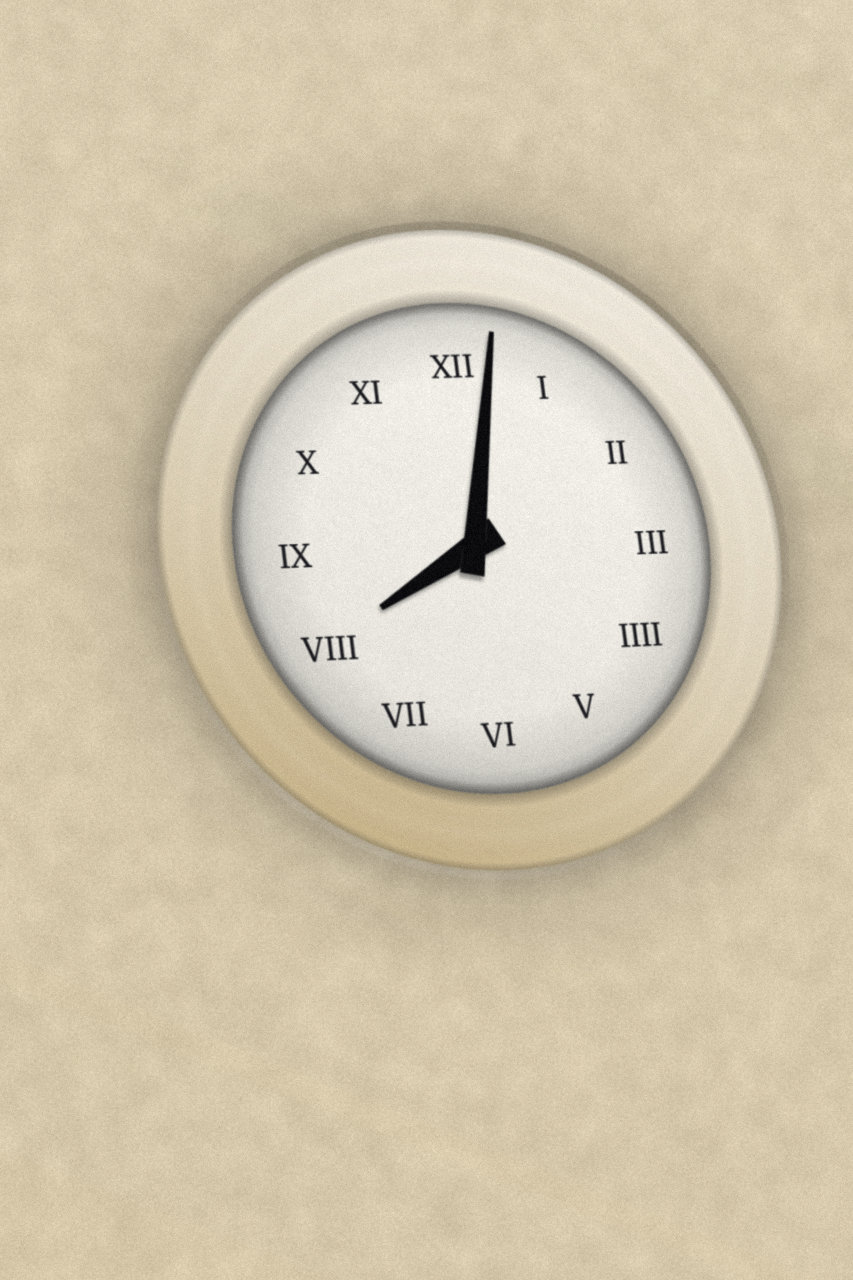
8h02
